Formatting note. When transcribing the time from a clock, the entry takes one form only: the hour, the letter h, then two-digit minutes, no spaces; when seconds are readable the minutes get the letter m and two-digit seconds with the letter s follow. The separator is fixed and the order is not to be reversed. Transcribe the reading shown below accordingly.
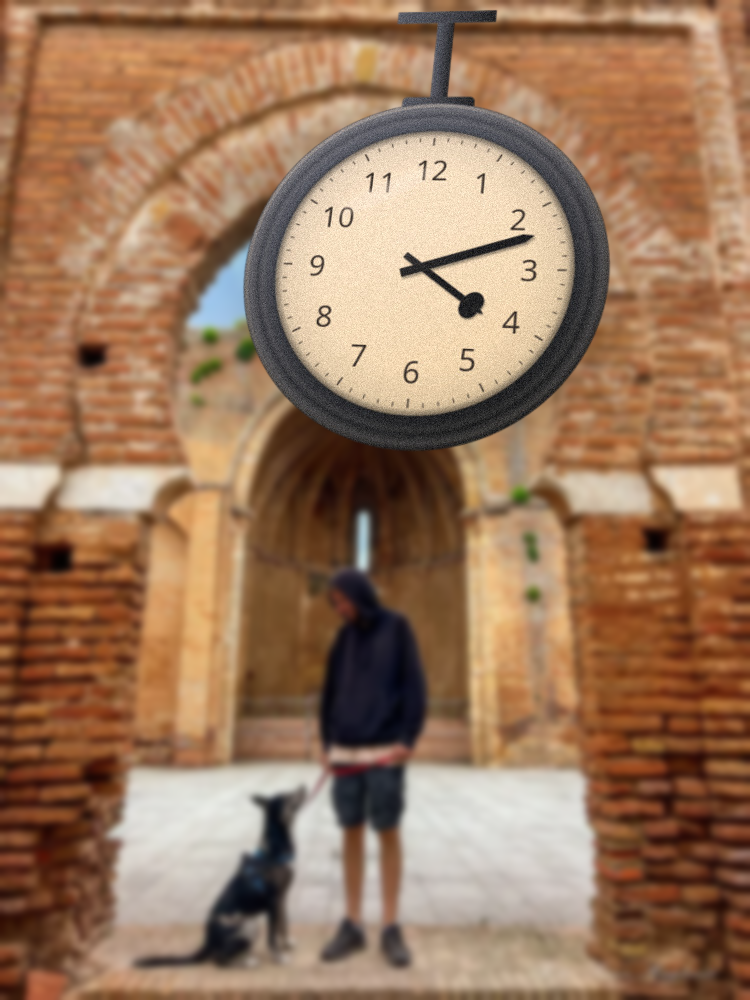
4h12
